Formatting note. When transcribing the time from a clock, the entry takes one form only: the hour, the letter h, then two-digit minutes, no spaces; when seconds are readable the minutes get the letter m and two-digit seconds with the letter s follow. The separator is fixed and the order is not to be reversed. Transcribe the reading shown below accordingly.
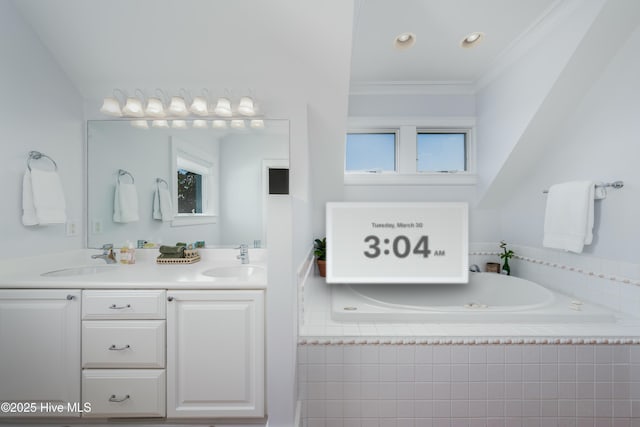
3h04
